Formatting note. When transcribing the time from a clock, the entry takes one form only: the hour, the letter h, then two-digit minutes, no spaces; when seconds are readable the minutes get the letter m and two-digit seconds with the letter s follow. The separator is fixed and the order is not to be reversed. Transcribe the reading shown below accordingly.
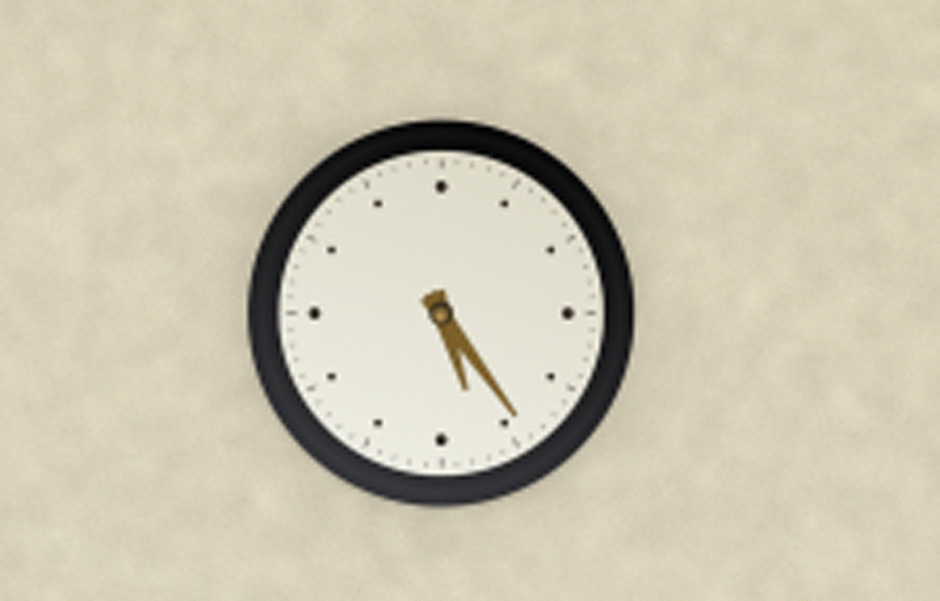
5h24
